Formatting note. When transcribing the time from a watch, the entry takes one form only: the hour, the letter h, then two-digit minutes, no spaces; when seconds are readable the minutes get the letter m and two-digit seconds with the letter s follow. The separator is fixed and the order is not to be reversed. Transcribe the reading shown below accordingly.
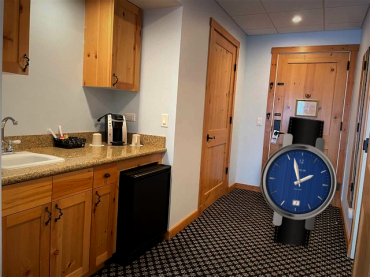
1h57
